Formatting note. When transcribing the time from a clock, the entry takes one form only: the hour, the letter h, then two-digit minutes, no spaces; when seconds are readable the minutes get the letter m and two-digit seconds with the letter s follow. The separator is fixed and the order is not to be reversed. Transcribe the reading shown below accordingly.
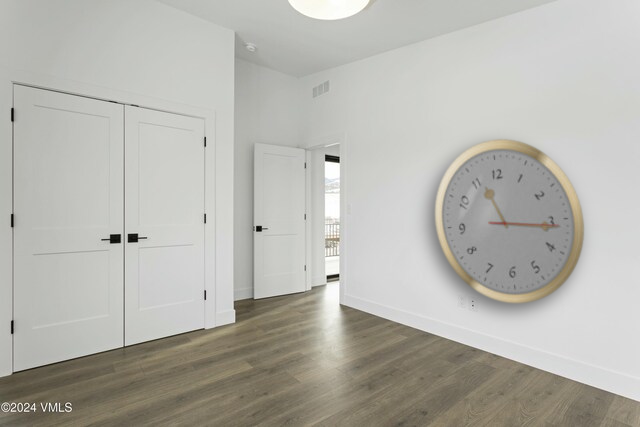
11h16m16s
